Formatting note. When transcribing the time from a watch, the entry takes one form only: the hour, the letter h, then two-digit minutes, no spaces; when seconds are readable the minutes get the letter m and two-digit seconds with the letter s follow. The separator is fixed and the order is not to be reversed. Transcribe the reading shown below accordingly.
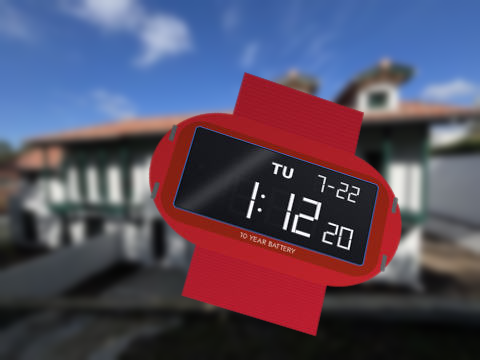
1h12m20s
